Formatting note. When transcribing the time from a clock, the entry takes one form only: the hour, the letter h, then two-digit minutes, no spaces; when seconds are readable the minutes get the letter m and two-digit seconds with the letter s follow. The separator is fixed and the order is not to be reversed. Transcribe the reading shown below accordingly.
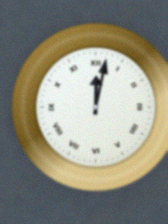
12h02
